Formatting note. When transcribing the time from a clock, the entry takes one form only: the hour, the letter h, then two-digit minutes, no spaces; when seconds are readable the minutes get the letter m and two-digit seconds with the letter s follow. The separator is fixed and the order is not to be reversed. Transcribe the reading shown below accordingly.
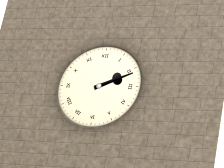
2h11
